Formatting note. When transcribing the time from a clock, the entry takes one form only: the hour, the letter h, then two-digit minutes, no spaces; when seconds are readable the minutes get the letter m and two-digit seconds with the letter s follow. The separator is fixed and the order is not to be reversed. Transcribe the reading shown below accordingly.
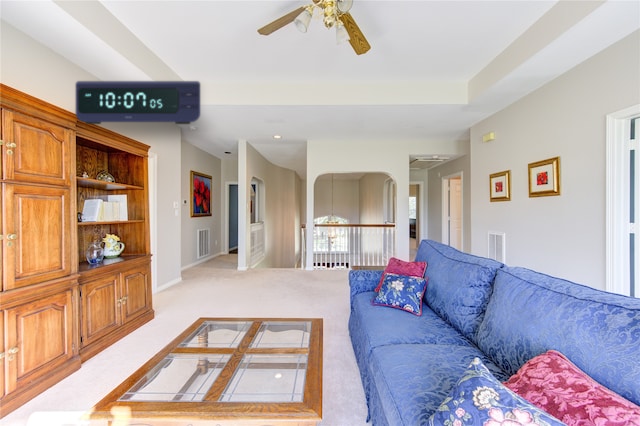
10h07
